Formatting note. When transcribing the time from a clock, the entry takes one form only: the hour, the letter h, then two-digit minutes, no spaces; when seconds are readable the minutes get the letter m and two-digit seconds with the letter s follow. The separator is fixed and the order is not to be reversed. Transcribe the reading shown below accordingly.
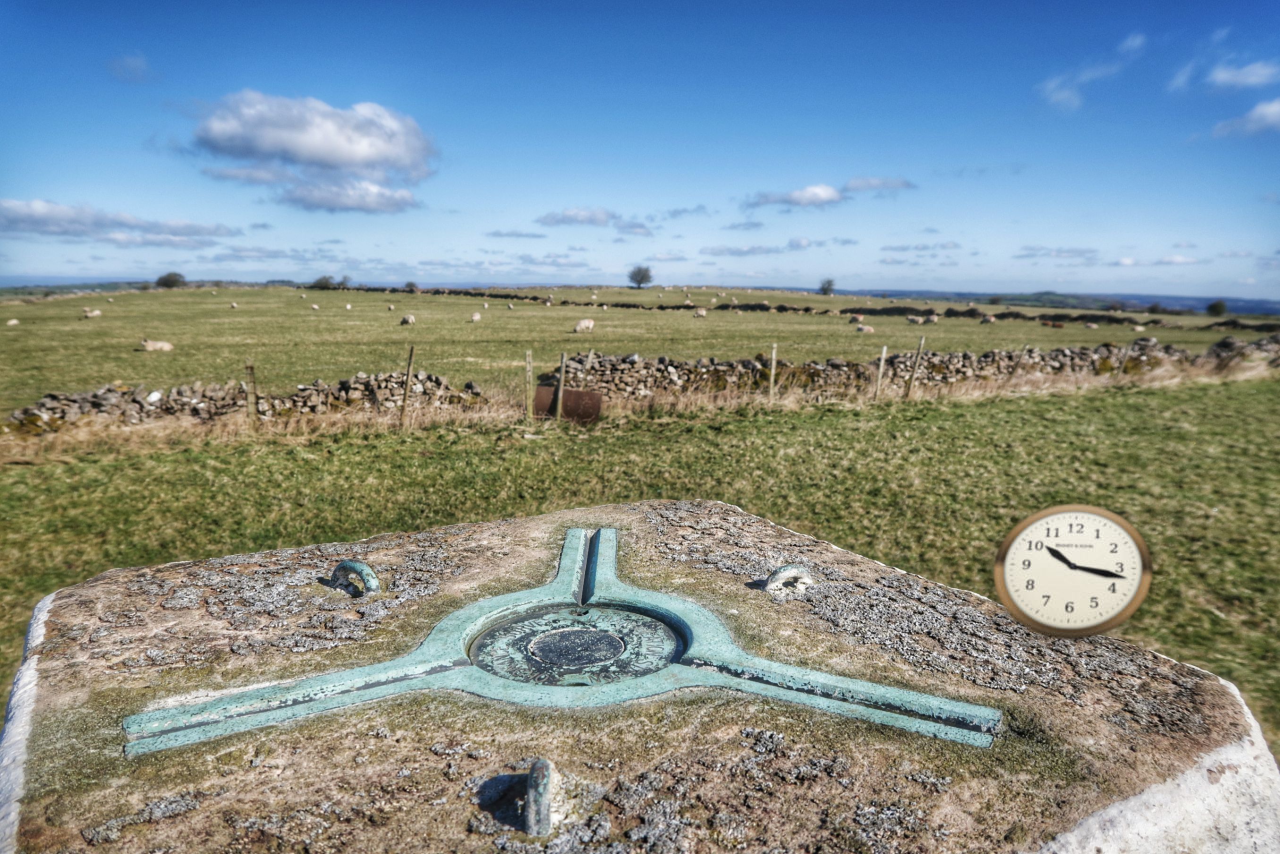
10h17
